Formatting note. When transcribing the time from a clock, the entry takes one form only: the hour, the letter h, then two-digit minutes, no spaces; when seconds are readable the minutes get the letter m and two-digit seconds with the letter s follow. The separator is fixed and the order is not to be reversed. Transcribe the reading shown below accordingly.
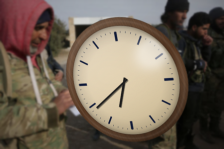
6h39
